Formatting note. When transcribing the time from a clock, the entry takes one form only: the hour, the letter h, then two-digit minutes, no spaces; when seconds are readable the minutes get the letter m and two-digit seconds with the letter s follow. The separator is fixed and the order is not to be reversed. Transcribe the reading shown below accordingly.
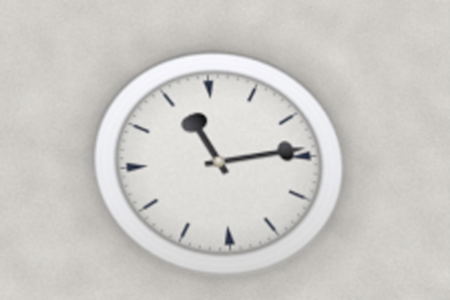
11h14
